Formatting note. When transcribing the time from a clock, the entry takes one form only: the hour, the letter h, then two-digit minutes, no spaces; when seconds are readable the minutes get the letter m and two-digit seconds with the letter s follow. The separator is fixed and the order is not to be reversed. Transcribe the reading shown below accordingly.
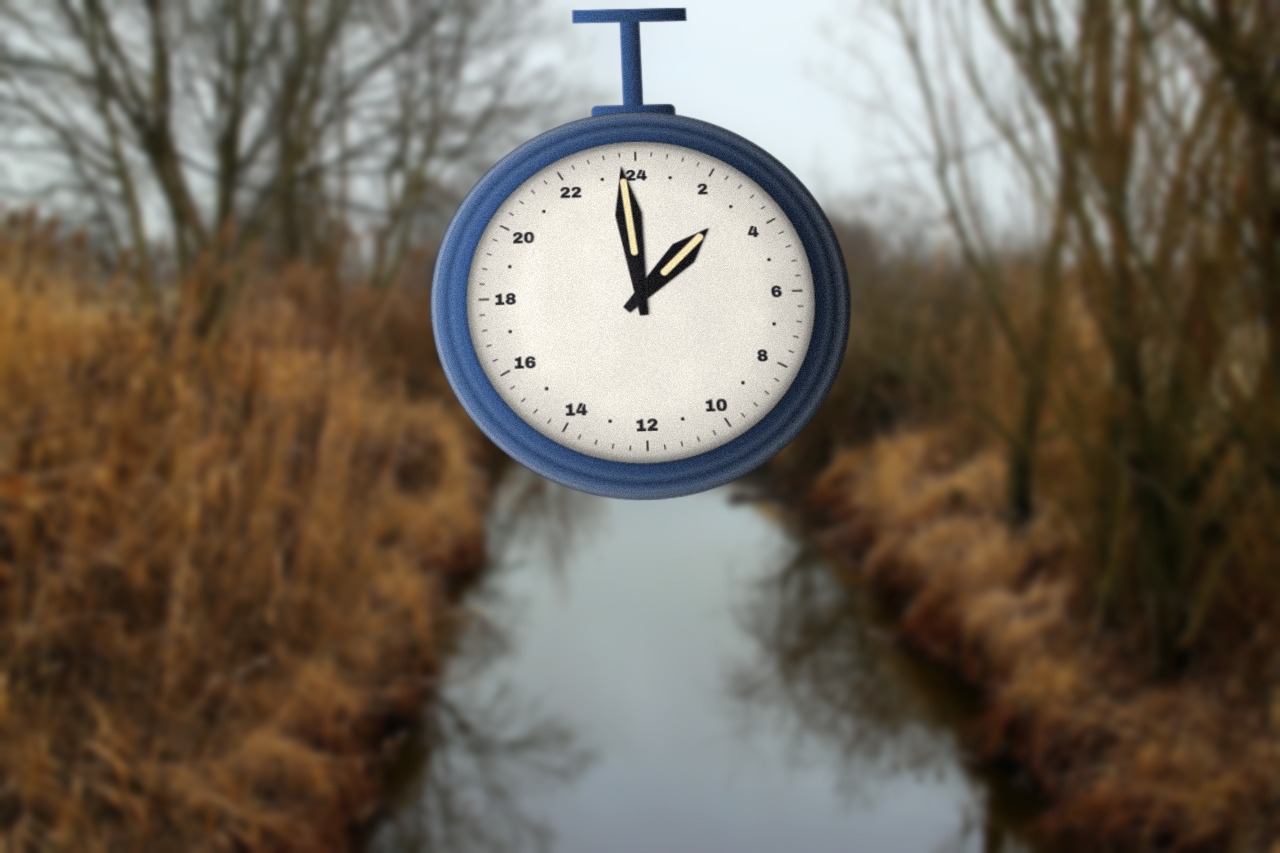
2h59
